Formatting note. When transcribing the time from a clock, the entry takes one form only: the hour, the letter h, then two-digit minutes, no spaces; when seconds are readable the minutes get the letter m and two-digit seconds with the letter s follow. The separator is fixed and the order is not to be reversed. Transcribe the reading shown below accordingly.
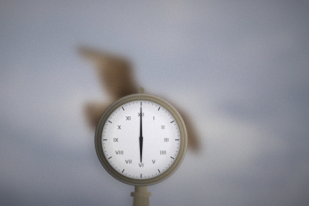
6h00
